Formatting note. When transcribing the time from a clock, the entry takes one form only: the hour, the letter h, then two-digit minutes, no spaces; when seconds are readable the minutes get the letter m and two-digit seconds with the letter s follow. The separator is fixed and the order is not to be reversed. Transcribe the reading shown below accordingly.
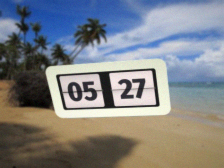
5h27
